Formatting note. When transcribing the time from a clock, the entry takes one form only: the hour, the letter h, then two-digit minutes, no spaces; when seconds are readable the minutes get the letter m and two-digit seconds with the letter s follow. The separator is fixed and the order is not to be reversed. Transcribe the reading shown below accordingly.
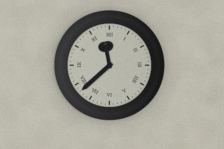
11h38
